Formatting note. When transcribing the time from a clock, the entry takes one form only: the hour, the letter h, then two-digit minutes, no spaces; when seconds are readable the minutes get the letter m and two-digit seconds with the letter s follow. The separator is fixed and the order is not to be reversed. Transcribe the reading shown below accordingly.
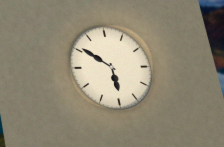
5h51
